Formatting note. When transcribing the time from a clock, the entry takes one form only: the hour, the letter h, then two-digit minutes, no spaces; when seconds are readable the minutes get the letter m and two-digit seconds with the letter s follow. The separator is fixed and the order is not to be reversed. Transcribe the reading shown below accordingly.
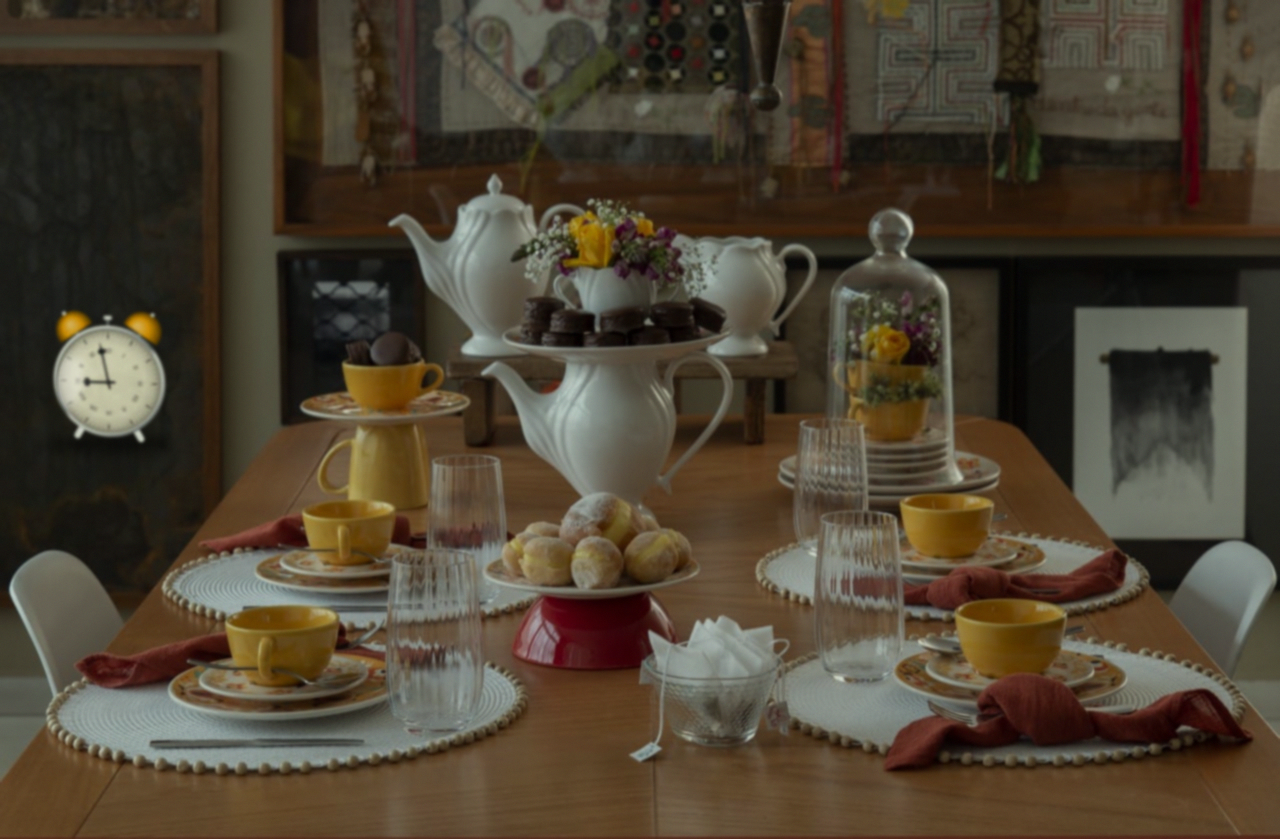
8h58
